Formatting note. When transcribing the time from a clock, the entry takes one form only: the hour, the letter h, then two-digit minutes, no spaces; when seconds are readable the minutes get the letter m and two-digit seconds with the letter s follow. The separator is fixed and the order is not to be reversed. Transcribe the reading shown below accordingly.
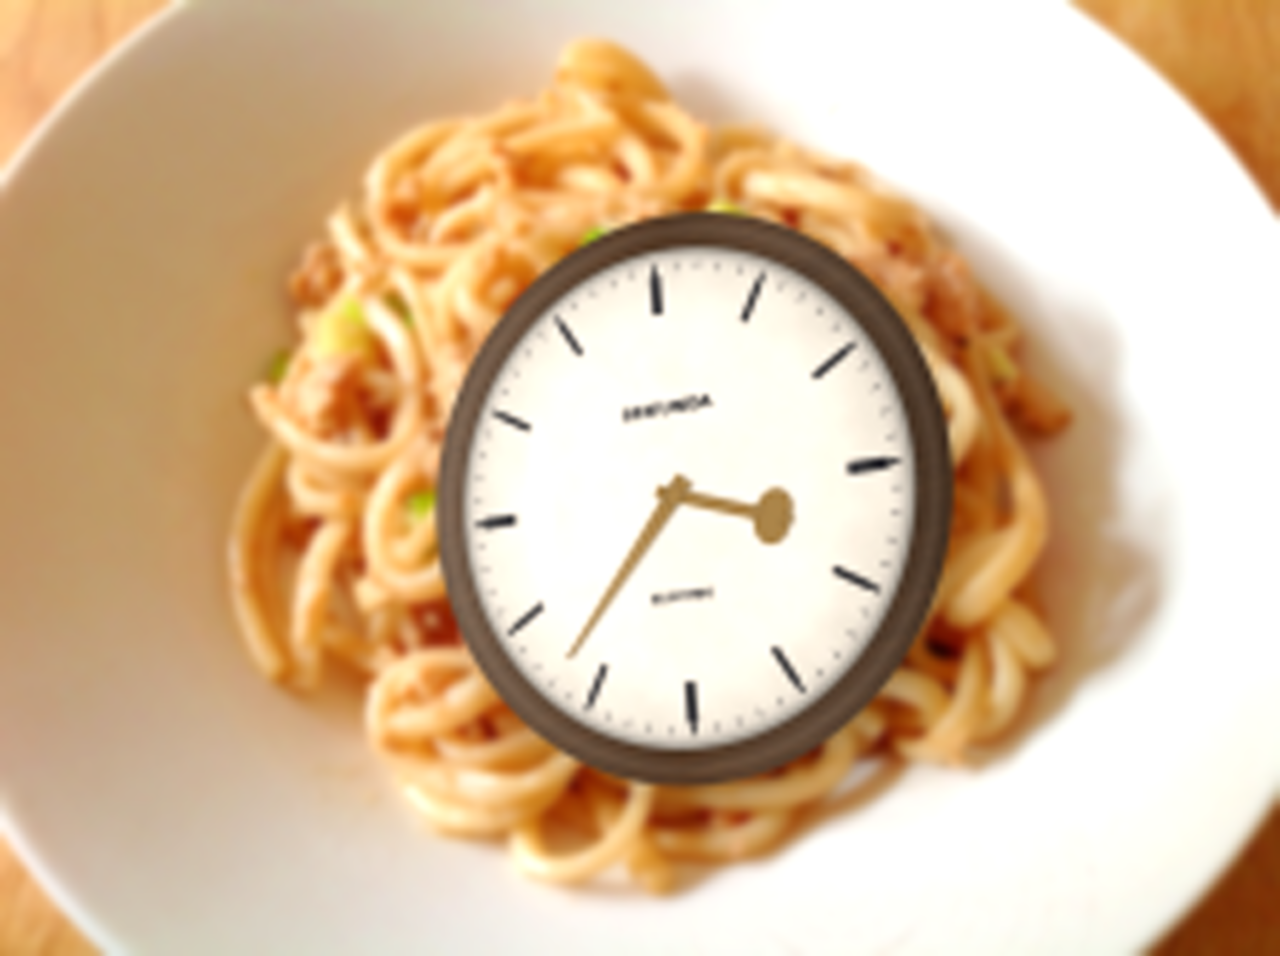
3h37
